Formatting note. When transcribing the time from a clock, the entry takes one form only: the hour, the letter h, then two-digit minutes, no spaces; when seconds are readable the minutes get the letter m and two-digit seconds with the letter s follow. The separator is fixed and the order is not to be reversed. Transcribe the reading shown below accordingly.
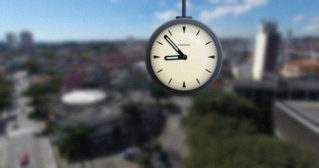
8h53
